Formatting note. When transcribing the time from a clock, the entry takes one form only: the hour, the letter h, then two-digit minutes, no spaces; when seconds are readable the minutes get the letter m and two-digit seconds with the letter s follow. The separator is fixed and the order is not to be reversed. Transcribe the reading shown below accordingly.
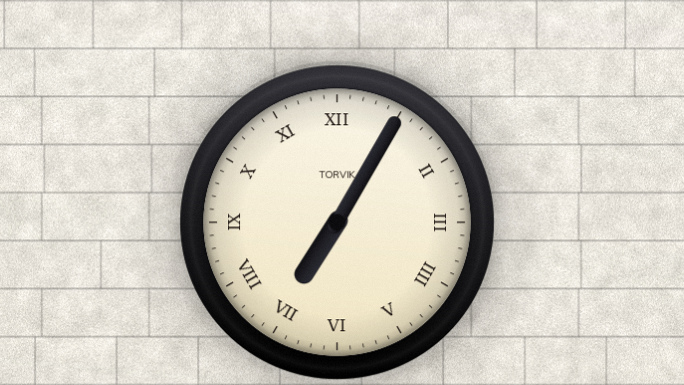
7h05
